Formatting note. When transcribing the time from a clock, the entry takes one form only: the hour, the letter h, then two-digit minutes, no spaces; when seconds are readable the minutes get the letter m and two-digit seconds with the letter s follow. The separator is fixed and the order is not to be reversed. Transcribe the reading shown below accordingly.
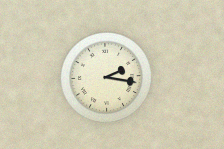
2h17
